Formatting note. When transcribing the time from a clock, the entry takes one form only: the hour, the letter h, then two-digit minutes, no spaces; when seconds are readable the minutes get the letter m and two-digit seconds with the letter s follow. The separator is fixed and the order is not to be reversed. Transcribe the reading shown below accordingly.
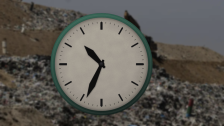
10h34
